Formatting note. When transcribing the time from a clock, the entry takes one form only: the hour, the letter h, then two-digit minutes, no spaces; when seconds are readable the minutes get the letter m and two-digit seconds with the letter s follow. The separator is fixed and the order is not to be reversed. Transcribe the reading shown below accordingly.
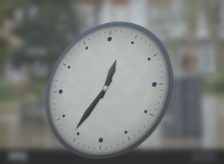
12h36
